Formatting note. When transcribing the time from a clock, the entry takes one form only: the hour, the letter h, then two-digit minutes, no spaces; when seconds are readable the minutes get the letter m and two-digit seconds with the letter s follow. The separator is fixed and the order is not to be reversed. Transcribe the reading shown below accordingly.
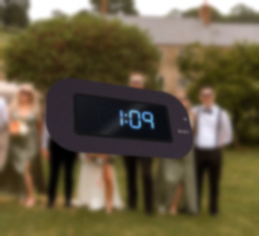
1h09
